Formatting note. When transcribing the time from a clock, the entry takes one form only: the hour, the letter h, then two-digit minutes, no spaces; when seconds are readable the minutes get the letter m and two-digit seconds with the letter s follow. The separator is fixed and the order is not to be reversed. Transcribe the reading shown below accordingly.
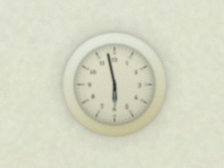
5h58
